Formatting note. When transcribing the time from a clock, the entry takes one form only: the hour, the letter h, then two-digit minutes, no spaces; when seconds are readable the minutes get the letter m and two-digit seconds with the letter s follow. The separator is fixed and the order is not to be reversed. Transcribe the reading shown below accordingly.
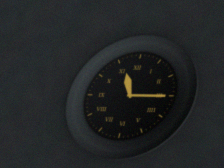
11h15
